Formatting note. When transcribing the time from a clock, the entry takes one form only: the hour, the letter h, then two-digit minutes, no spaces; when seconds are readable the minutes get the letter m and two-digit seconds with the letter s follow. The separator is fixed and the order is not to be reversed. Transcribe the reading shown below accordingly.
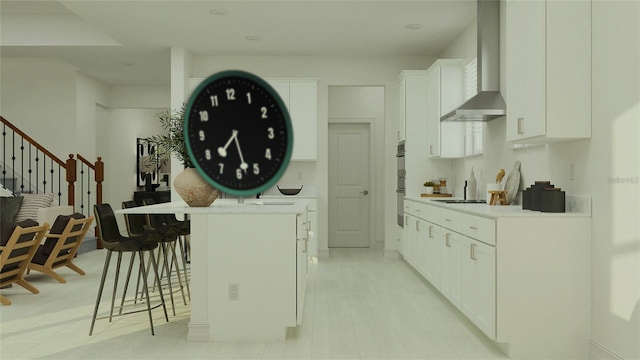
7h28
